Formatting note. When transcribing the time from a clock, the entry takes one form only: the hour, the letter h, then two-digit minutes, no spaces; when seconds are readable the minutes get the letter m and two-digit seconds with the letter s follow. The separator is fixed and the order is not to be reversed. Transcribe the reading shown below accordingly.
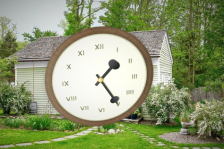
1h25
